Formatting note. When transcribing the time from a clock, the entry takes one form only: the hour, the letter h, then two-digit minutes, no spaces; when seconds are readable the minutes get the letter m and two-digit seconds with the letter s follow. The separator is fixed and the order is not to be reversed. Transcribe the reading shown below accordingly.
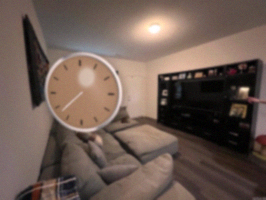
7h38
